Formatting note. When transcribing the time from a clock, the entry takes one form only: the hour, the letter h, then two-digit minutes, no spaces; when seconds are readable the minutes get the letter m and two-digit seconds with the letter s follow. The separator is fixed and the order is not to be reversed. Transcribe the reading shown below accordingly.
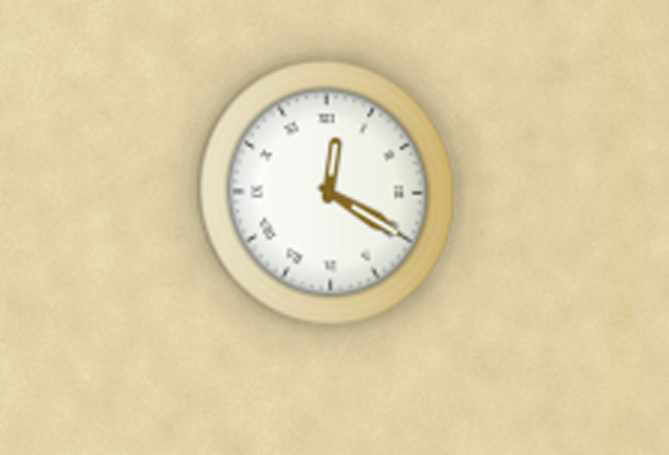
12h20
